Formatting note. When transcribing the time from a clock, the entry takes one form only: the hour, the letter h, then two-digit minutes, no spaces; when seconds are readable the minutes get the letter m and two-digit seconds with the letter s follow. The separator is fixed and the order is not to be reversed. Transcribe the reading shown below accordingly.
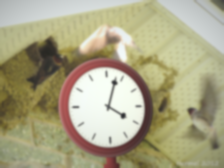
4h03
